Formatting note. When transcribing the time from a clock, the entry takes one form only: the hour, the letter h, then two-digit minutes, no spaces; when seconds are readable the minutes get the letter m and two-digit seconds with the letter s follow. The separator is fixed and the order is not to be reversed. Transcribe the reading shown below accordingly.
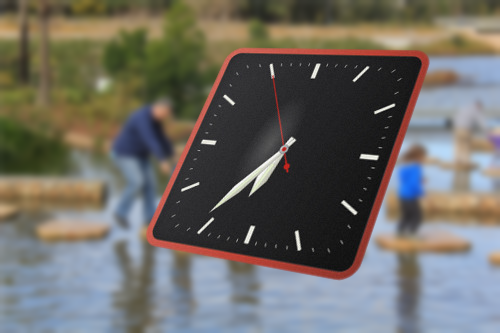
6h35m55s
